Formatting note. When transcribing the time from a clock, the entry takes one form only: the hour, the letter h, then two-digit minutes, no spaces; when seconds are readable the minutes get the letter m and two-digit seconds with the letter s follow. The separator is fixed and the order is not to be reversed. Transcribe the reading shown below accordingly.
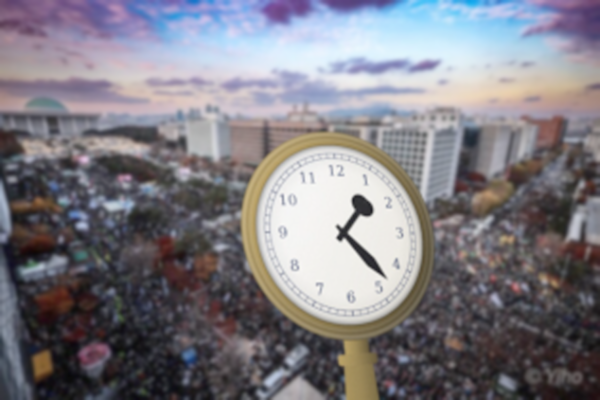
1h23
